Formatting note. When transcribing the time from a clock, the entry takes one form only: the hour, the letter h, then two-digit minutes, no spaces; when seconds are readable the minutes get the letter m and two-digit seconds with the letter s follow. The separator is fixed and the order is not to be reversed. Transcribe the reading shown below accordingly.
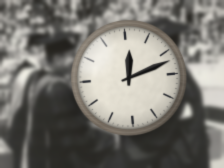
12h12
